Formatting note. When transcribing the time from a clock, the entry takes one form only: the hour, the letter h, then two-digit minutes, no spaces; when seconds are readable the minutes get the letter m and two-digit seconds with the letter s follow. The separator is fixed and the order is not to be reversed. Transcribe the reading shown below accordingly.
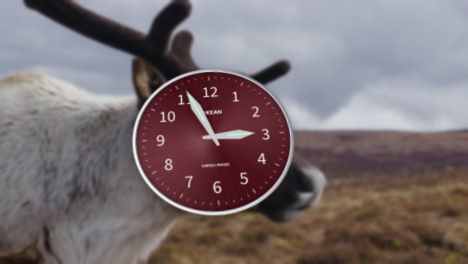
2h56
